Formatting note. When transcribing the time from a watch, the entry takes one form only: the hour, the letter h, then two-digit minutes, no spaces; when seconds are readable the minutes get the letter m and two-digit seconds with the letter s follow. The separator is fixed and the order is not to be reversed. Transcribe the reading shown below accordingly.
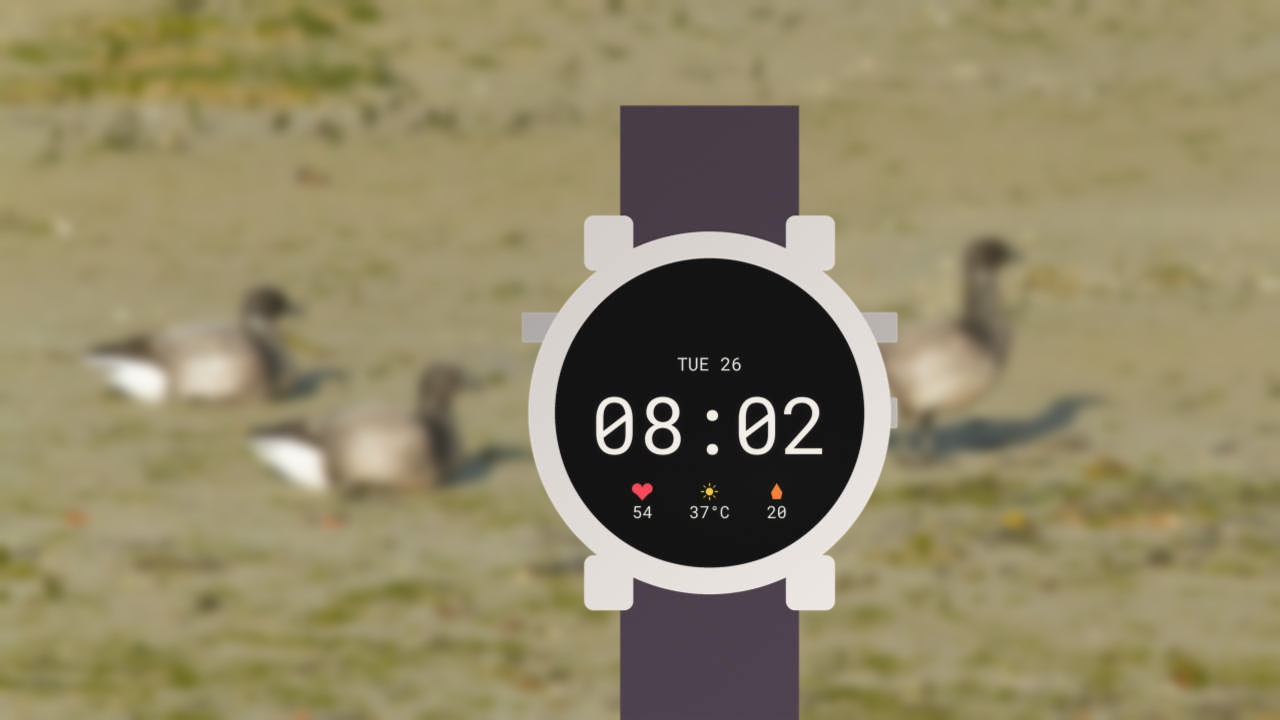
8h02
